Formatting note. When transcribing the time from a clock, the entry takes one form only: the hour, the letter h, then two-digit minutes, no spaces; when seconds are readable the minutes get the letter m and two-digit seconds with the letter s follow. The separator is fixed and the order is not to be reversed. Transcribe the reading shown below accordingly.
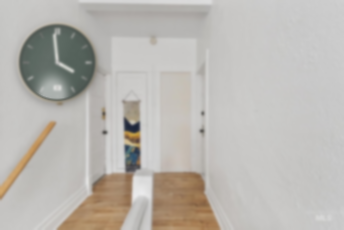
3h59
